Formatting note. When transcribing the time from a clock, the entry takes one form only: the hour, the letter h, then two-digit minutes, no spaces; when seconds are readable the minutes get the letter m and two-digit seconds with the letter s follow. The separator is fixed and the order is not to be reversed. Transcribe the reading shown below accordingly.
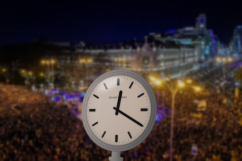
12h20
